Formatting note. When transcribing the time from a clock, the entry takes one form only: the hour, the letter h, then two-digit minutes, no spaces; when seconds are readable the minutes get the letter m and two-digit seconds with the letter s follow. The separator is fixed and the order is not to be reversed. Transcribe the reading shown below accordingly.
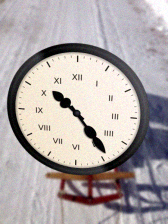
10h24
